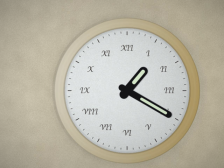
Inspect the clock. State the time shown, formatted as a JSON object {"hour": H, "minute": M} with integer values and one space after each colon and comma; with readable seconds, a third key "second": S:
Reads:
{"hour": 1, "minute": 20}
